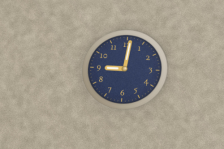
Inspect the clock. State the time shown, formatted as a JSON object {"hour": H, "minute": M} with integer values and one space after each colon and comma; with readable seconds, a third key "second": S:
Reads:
{"hour": 9, "minute": 1}
